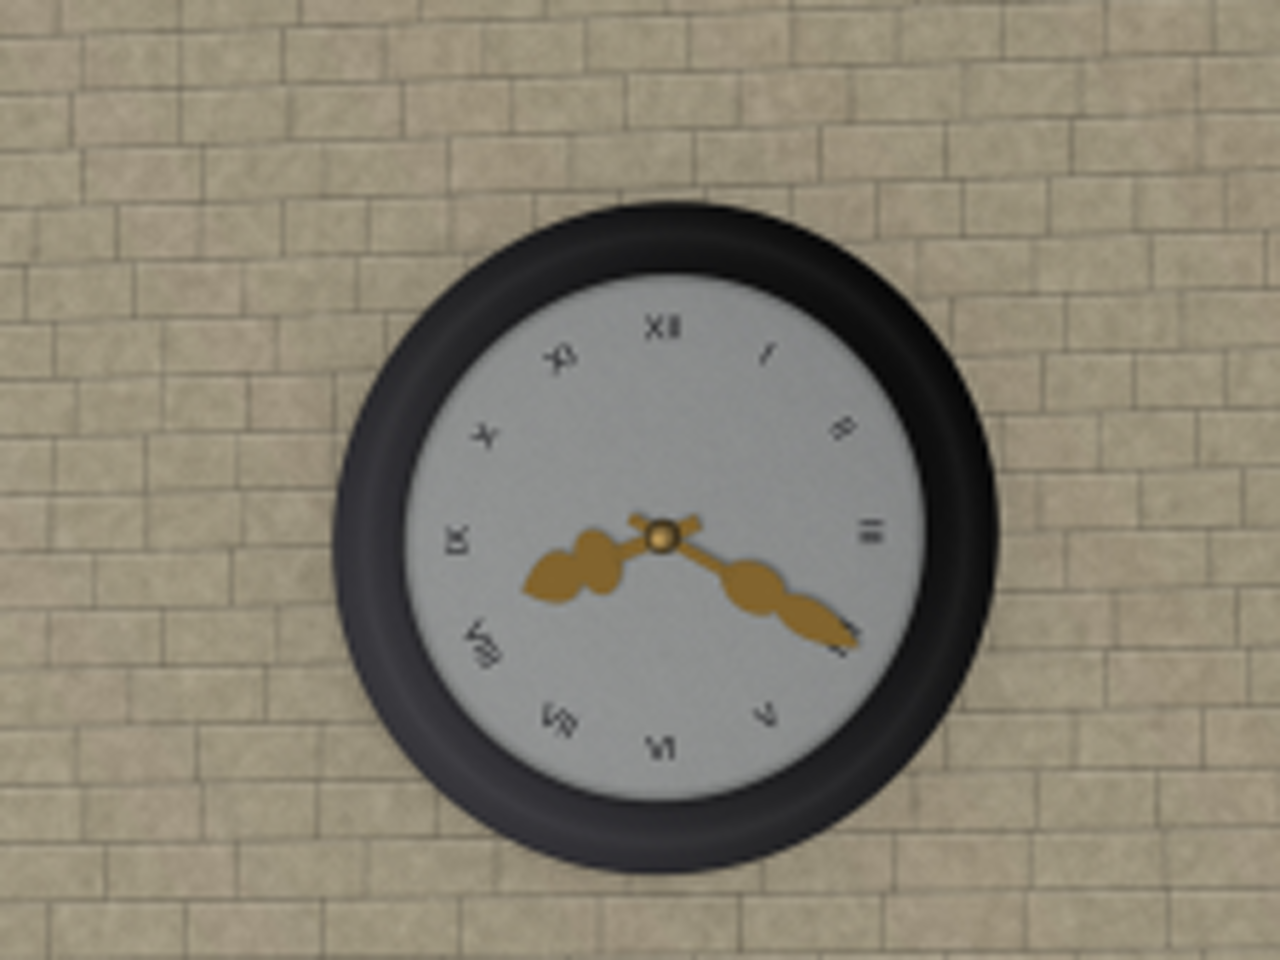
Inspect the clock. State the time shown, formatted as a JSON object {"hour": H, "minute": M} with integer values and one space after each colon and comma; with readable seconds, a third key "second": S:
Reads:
{"hour": 8, "minute": 20}
